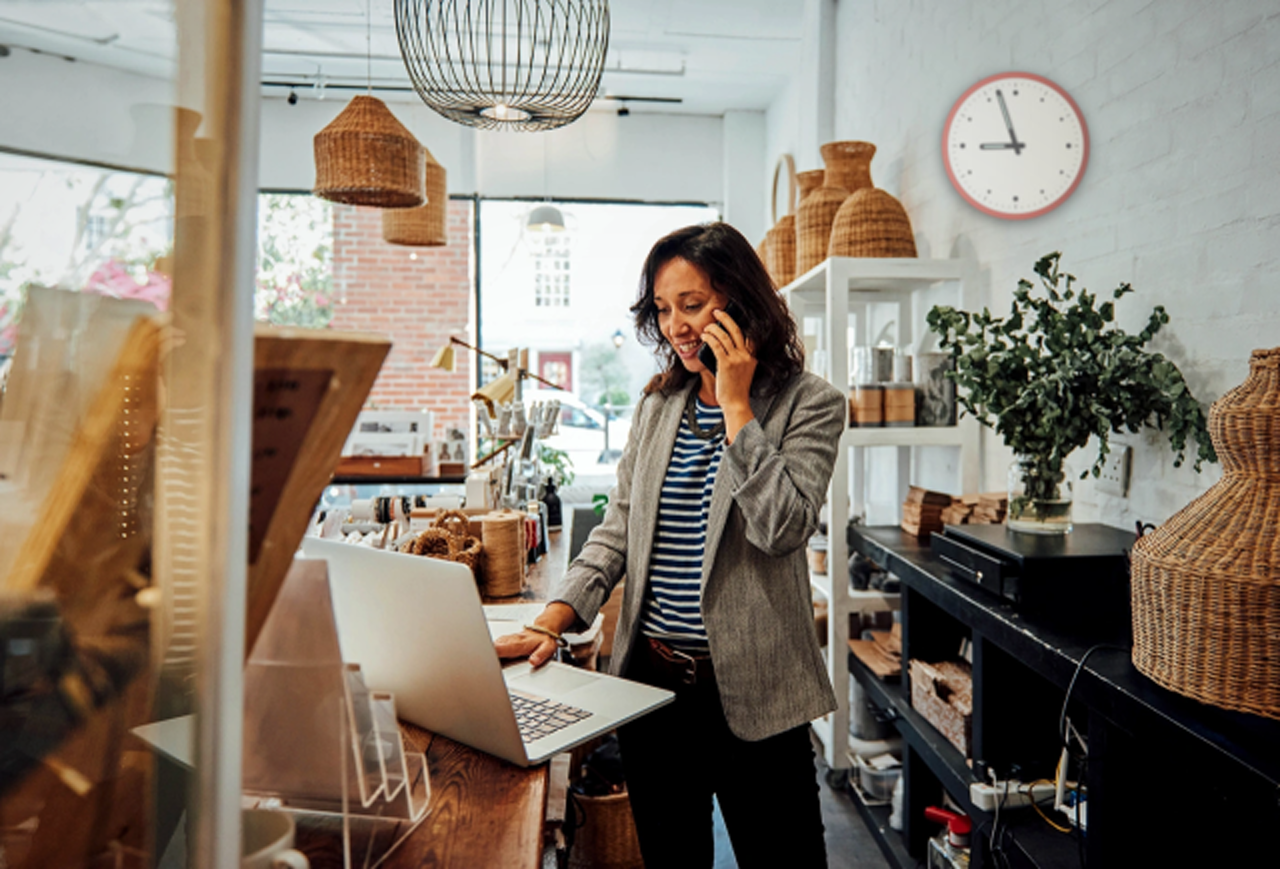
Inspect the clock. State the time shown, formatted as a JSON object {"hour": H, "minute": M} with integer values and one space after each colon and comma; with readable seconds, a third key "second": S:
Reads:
{"hour": 8, "minute": 57}
